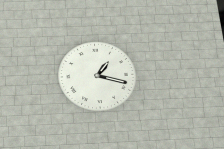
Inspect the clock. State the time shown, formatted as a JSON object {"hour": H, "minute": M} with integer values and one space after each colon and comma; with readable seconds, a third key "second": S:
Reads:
{"hour": 1, "minute": 18}
